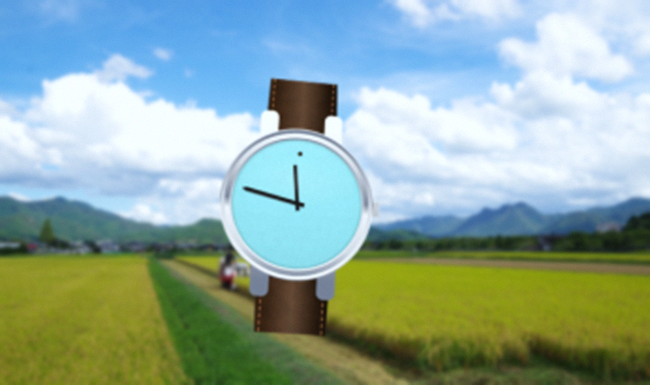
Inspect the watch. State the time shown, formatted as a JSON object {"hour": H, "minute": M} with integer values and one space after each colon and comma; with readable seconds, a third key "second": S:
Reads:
{"hour": 11, "minute": 47}
